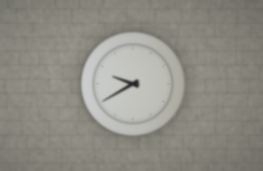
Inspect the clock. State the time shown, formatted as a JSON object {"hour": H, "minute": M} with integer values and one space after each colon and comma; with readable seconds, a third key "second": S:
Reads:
{"hour": 9, "minute": 40}
